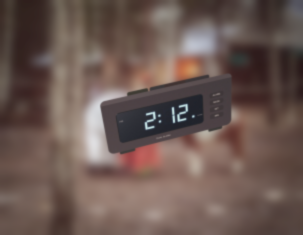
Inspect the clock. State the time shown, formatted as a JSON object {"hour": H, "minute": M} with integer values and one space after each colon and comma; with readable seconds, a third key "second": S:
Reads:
{"hour": 2, "minute": 12}
